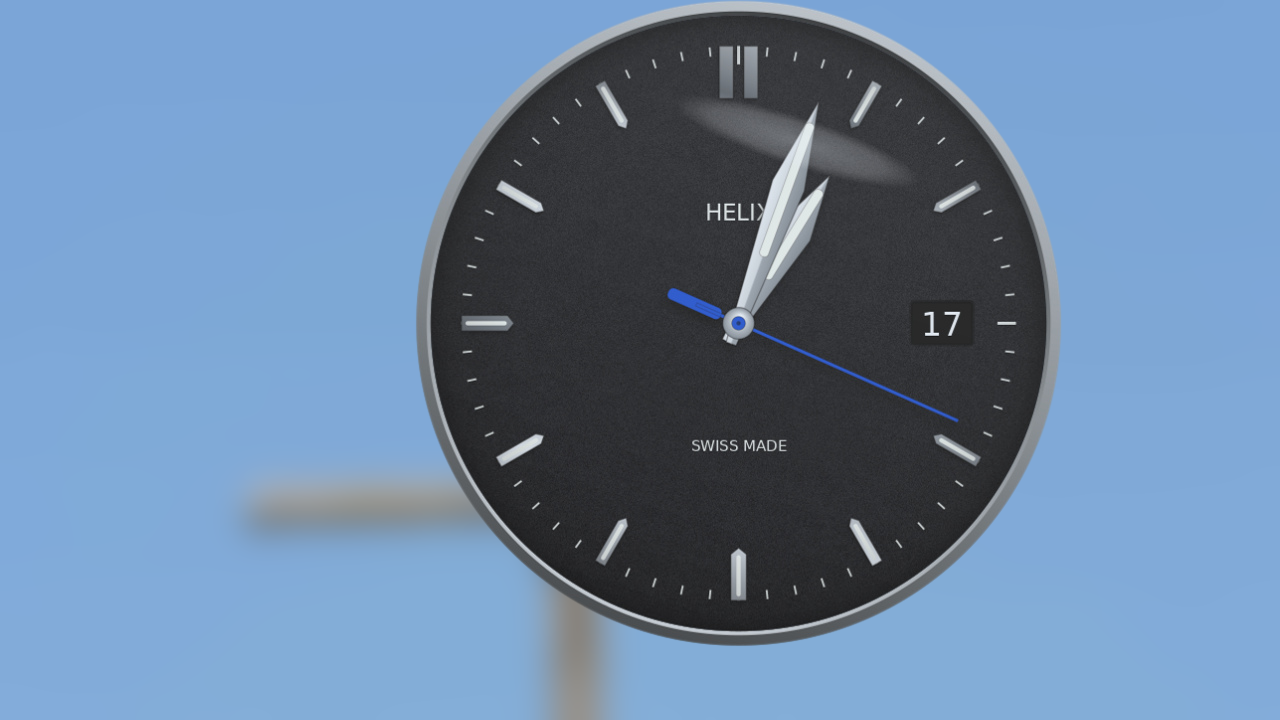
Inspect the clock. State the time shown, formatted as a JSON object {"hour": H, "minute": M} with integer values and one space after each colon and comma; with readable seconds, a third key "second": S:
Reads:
{"hour": 1, "minute": 3, "second": 19}
